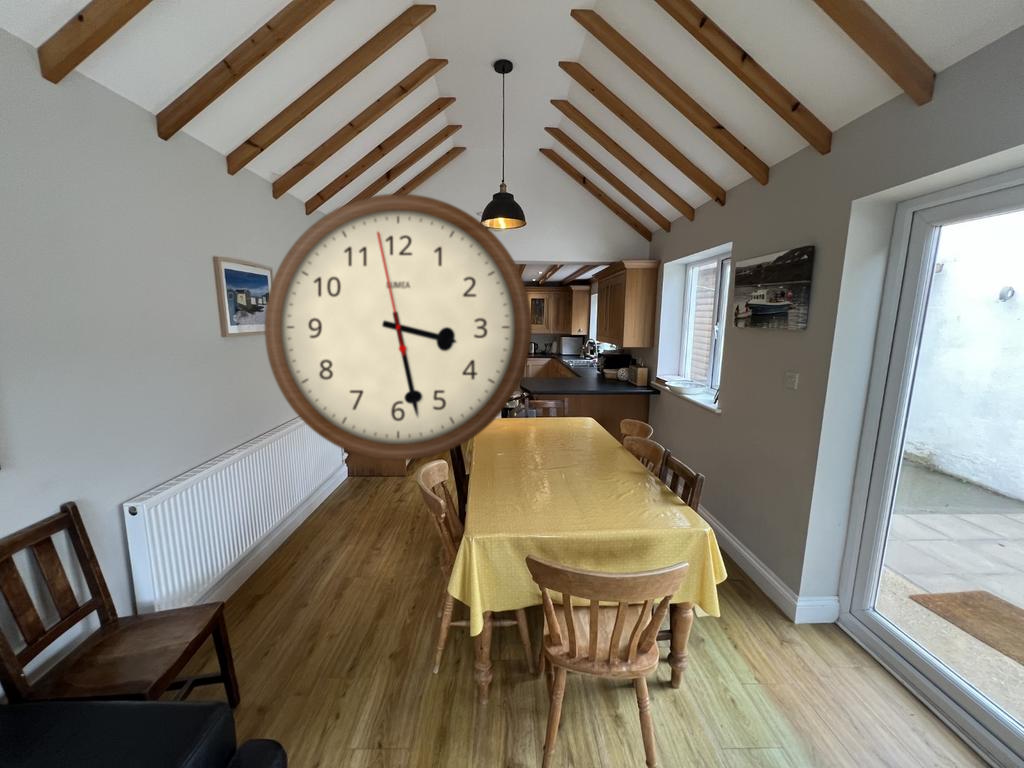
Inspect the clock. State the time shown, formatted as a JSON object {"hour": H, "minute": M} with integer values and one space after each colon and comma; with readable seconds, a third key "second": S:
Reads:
{"hour": 3, "minute": 27, "second": 58}
